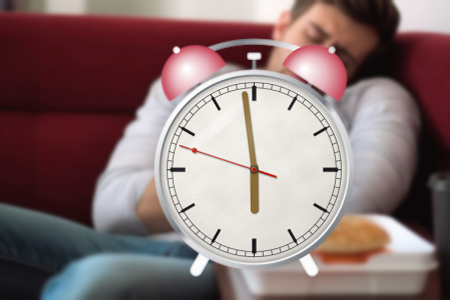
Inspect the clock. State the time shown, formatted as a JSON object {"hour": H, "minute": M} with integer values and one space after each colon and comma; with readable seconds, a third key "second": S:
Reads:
{"hour": 5, "minute": 58, "second": 48}
